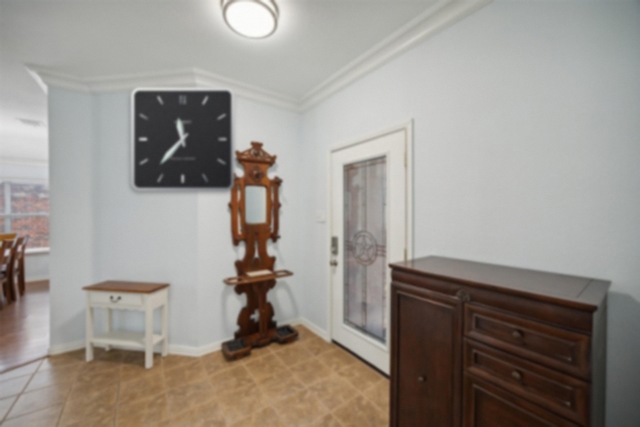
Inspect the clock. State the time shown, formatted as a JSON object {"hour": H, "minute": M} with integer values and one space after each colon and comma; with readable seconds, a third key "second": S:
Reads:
{"hour": 11, "minute": 37}
